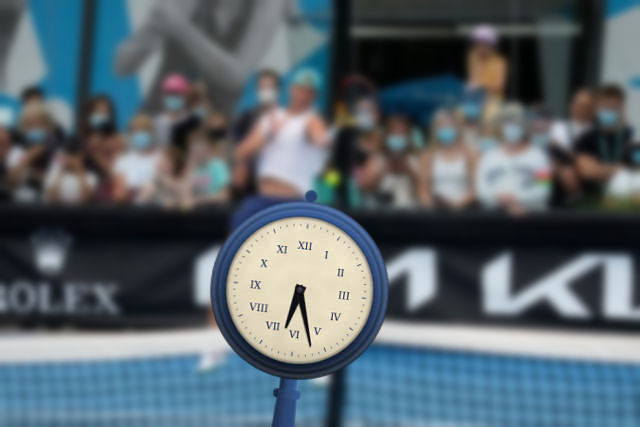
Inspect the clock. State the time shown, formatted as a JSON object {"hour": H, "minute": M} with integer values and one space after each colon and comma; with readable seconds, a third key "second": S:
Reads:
{"hour": 6, "minute": 27}
